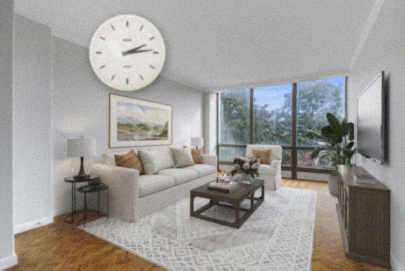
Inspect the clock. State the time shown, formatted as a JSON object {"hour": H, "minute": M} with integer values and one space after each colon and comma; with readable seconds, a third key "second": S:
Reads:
{"hour": 2, "minute": 14}
